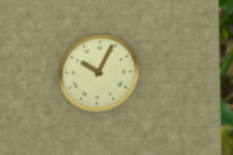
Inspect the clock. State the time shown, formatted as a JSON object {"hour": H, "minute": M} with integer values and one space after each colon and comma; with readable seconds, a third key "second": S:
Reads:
{"hour": 10, "minute": 4}
